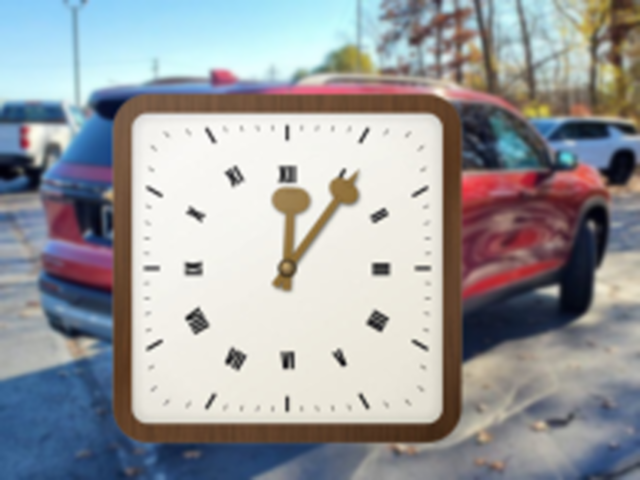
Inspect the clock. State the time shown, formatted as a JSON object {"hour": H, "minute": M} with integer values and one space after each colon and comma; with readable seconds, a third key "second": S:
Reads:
{"hour": 12, "minute": 6}
